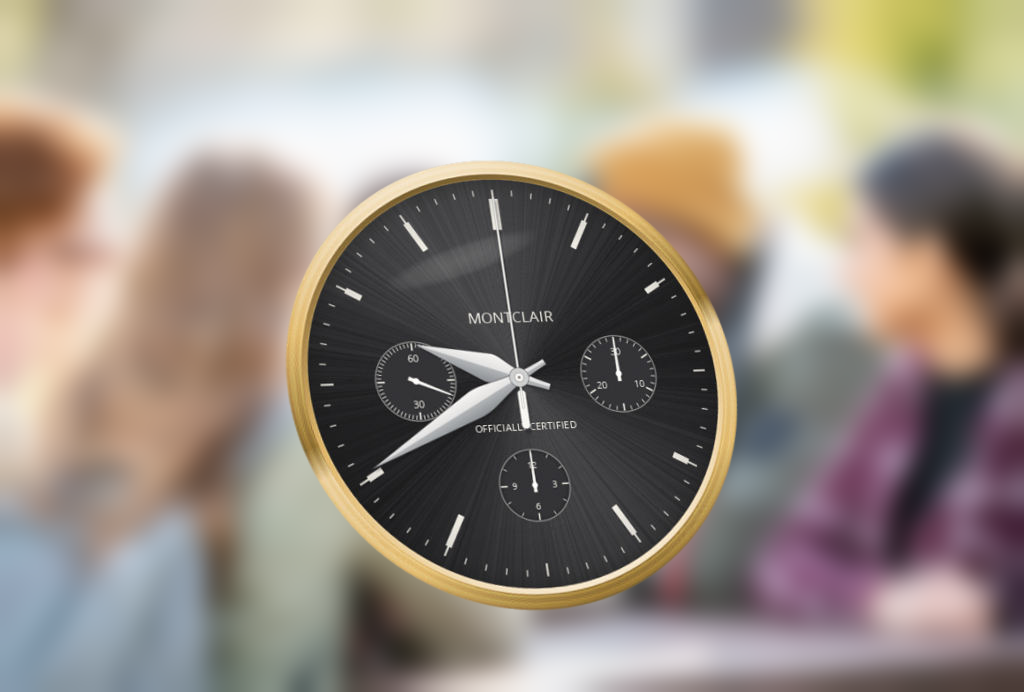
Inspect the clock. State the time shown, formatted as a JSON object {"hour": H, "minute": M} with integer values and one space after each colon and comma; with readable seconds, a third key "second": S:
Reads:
{"hour": 9, "minute": 40, "second": 19}
